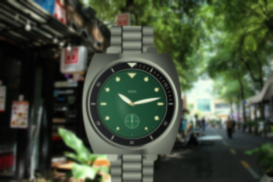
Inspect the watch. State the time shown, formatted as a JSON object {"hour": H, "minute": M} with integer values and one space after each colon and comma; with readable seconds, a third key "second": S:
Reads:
{"hour": 10, "minute": 13}
